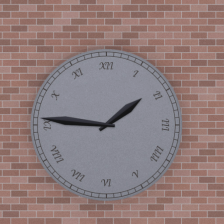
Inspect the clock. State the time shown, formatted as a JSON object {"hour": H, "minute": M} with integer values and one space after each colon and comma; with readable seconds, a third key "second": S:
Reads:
{"hour": 1, "minute": 46}
